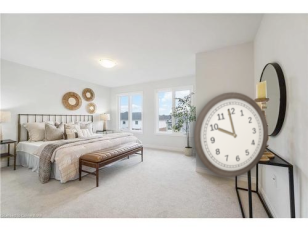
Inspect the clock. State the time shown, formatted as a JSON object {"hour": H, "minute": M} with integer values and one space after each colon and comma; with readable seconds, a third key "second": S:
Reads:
{"hour": 9, "minute": 59}
